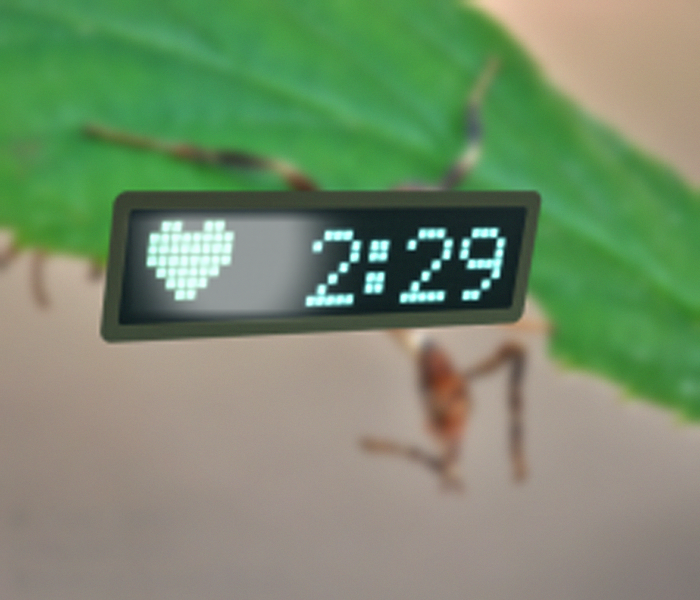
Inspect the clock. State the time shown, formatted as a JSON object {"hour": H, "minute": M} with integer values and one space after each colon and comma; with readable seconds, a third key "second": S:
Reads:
{"hour": 2, "minute": 29}
